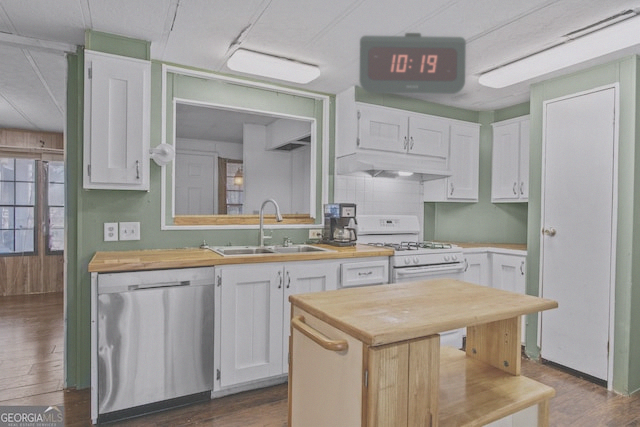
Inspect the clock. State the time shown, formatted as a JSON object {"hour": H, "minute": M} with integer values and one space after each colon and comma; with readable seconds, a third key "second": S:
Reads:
{"hour": 10, "minute": 19}
